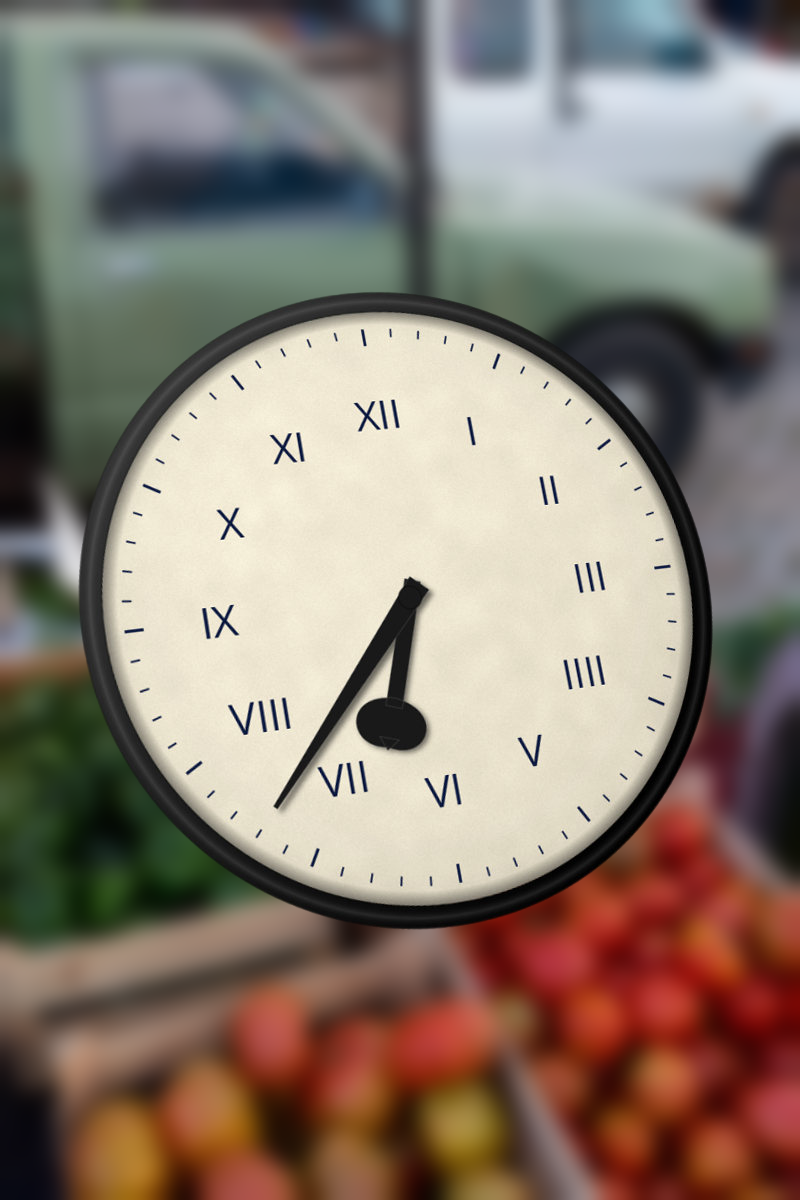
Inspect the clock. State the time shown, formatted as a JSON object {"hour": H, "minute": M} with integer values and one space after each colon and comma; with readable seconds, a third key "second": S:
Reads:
{"hour": 6, "minute": 37}
